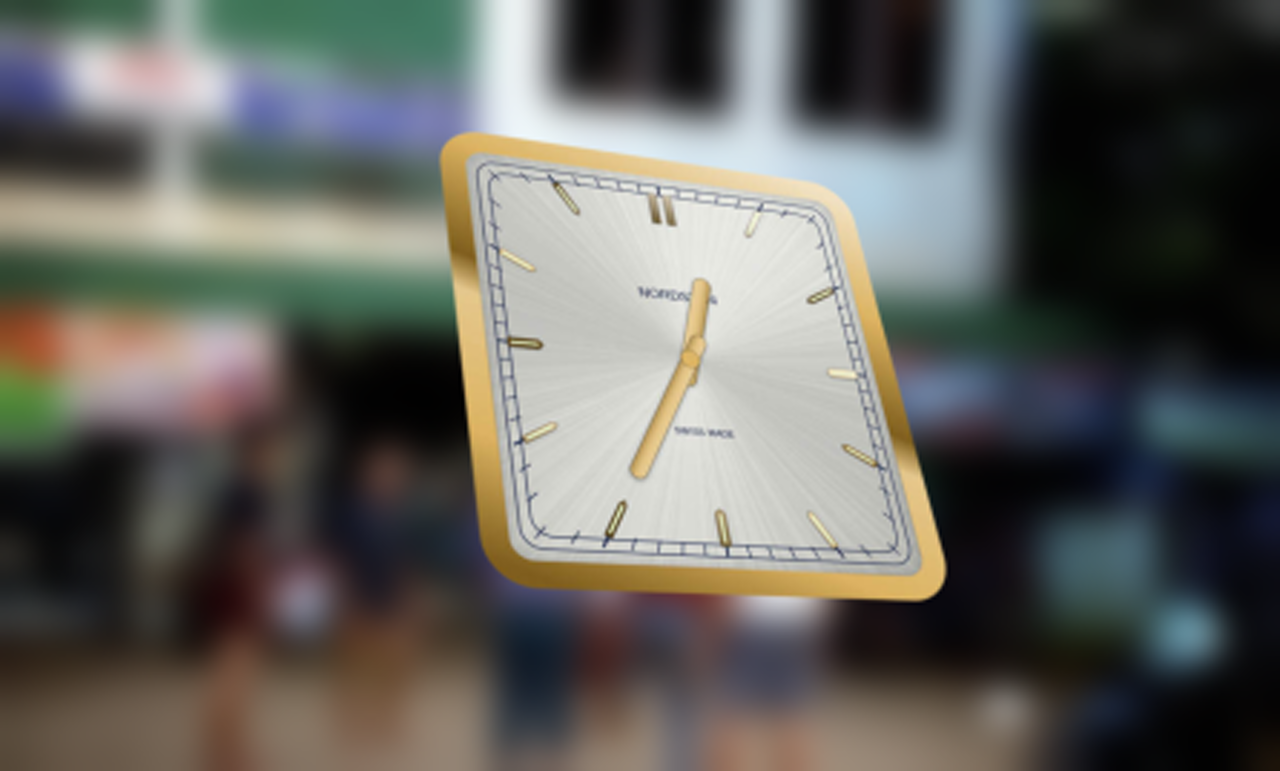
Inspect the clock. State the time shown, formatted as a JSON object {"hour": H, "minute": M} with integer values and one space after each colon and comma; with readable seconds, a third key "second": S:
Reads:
{"hour": 12, "minute": 35}
